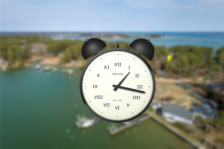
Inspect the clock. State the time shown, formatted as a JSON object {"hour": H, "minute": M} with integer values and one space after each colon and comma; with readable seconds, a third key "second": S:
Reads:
{"hour": 1, "minute": 17}
